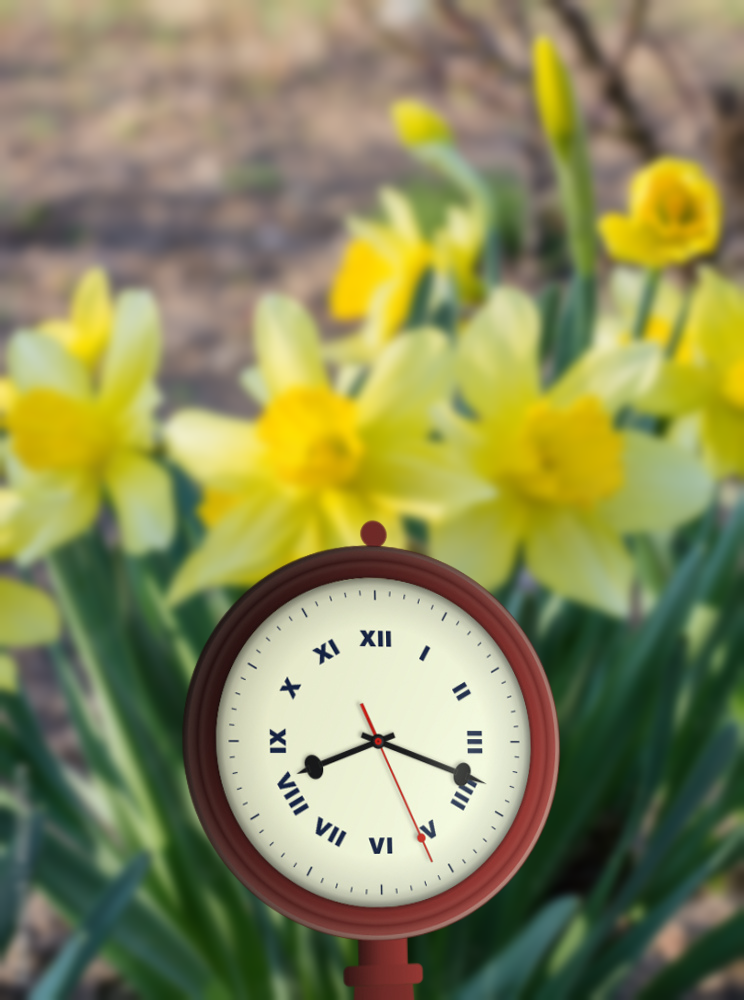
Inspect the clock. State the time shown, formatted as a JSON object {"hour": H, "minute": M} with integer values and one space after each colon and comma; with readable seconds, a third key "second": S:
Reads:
{"hour": 8, "minute": 18, "second": 26}
